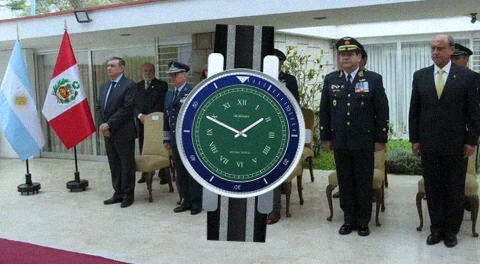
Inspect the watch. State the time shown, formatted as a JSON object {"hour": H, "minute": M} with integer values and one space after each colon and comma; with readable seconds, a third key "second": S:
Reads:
{"hour": 1, "minute": 49}
